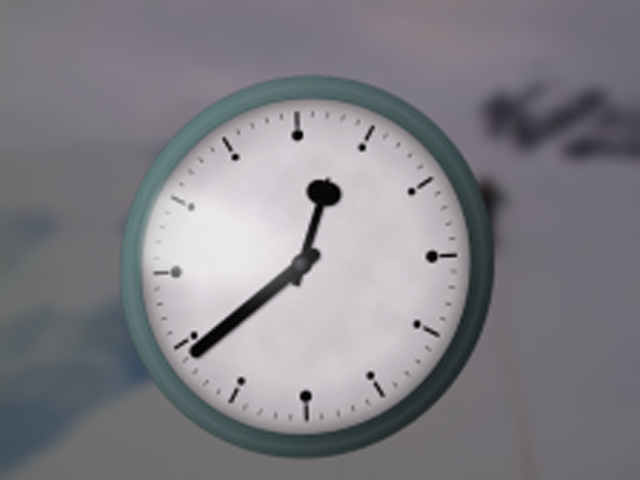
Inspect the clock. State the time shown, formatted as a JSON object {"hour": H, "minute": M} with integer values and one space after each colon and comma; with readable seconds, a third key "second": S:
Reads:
{"hour": 12, "minute": 39}
